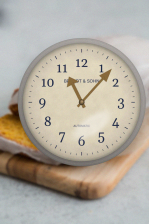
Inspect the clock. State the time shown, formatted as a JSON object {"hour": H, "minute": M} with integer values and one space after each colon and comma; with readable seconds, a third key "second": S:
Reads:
{"hour": 11, "minute": 7}
